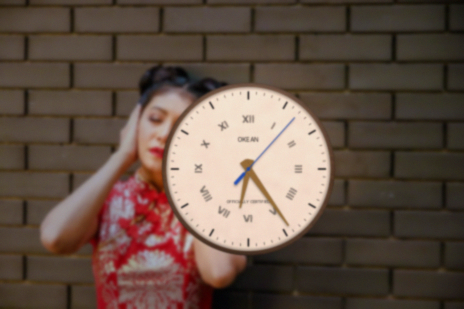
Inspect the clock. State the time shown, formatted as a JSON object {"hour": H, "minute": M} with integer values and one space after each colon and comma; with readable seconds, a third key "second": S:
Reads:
{"hour": 6, "minute": 24, "second": 7}
